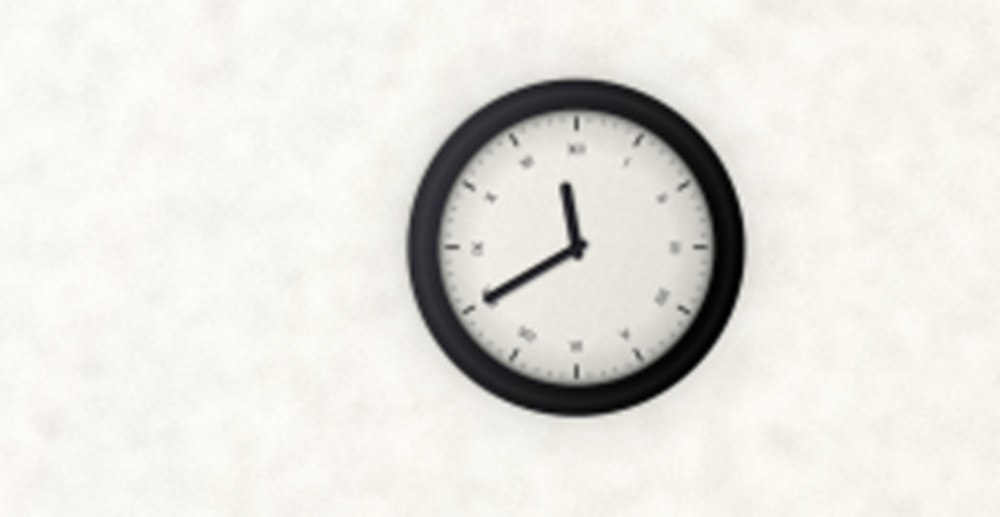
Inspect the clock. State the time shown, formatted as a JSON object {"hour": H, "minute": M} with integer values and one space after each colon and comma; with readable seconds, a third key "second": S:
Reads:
{"hour": 11, "minute": 40}
